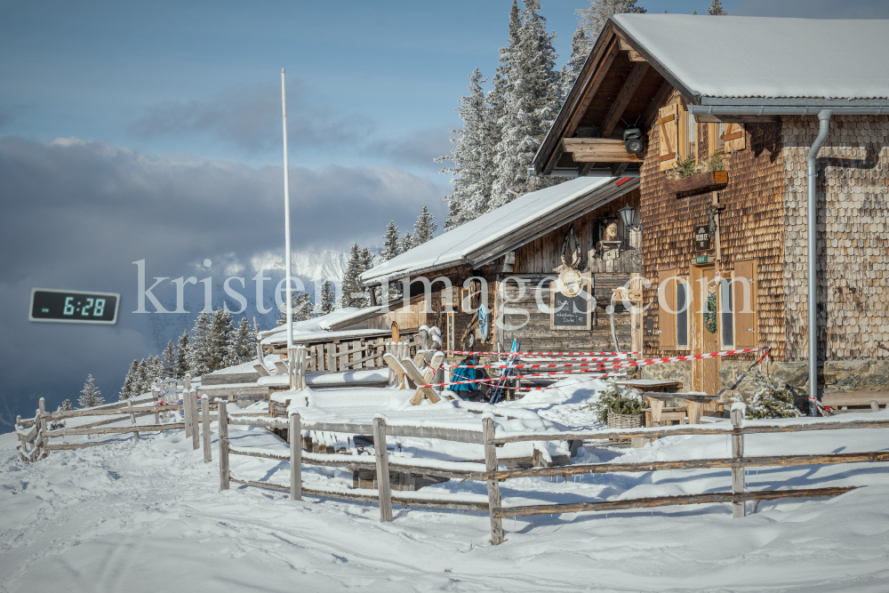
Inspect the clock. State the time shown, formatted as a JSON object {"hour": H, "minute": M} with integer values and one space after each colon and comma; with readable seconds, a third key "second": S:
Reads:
{"hour": 6, "minute": 28}
